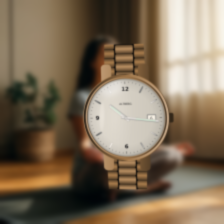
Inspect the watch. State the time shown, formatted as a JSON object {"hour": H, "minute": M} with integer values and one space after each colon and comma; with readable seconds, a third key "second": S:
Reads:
{"hour": 10, "minute": 16}
